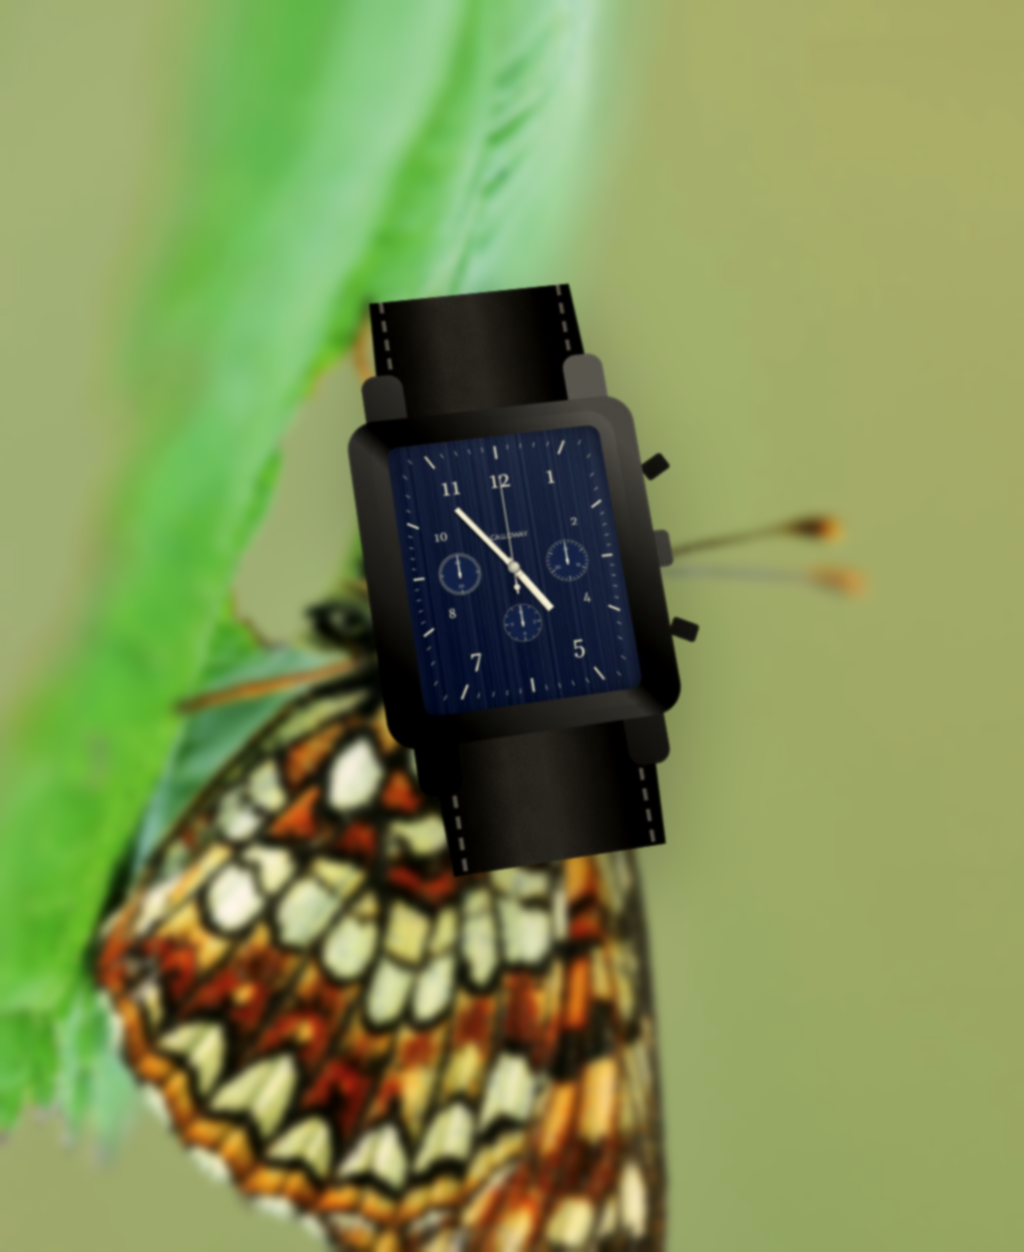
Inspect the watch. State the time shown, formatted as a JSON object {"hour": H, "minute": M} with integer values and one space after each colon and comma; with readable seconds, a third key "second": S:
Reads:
{"hour": 4, "minute": 54}
